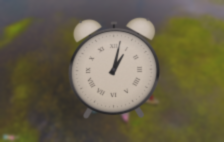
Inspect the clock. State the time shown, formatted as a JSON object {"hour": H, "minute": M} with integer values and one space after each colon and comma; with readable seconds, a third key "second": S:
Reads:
{"hour": 1, "minute": 2}
